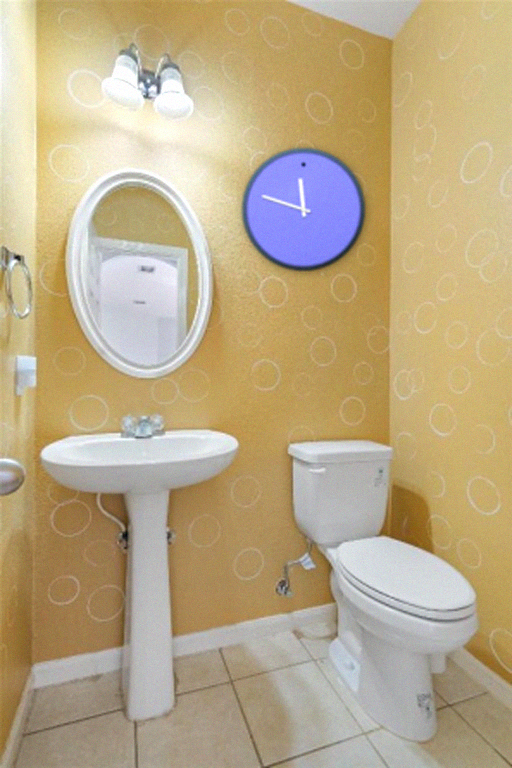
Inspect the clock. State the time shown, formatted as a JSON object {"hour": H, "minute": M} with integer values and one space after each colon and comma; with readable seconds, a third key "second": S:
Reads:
{"hour": 11, "minute": 48}
